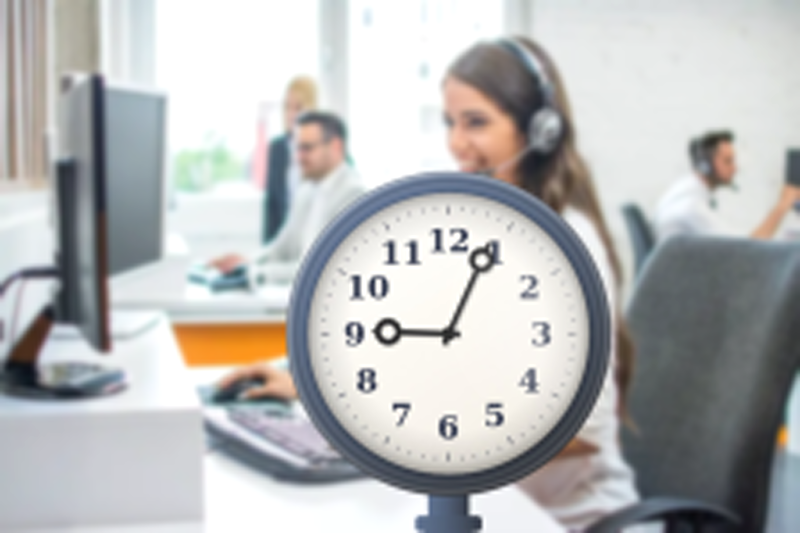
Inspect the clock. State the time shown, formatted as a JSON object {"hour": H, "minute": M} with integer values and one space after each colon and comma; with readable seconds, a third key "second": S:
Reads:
{"hour": 9, "minute": 4}
